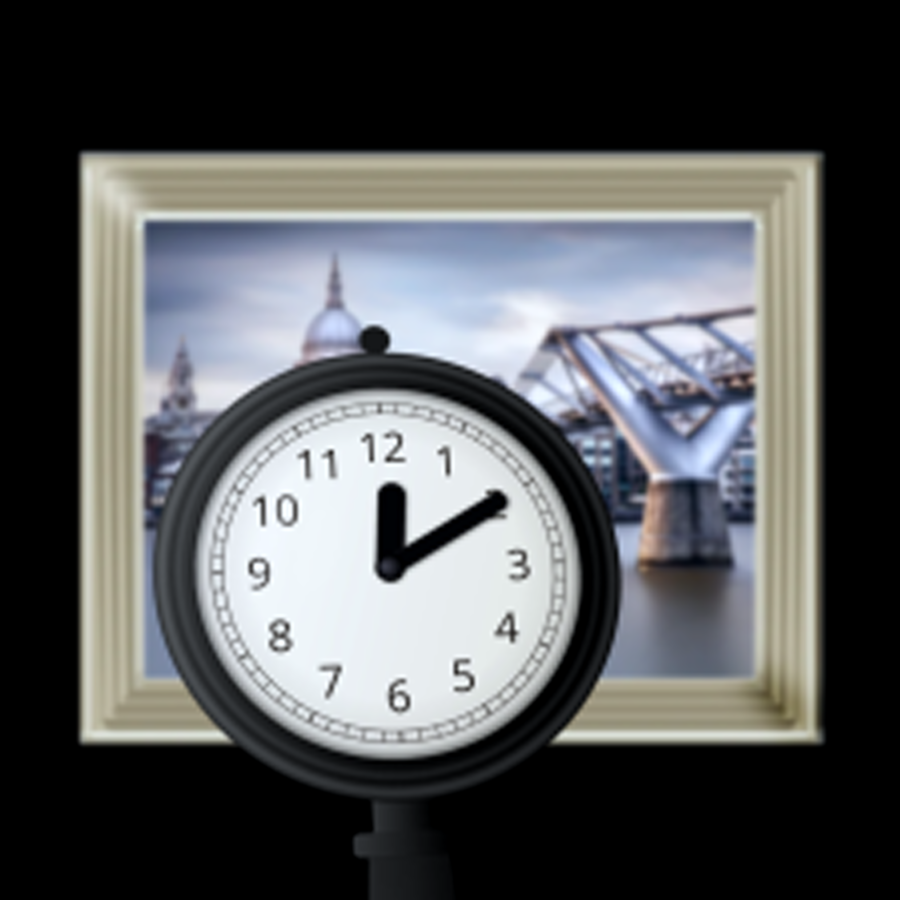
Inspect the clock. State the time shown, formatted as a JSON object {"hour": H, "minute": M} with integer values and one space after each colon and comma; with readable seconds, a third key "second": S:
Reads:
{"hour": 12, "minute": 10}
